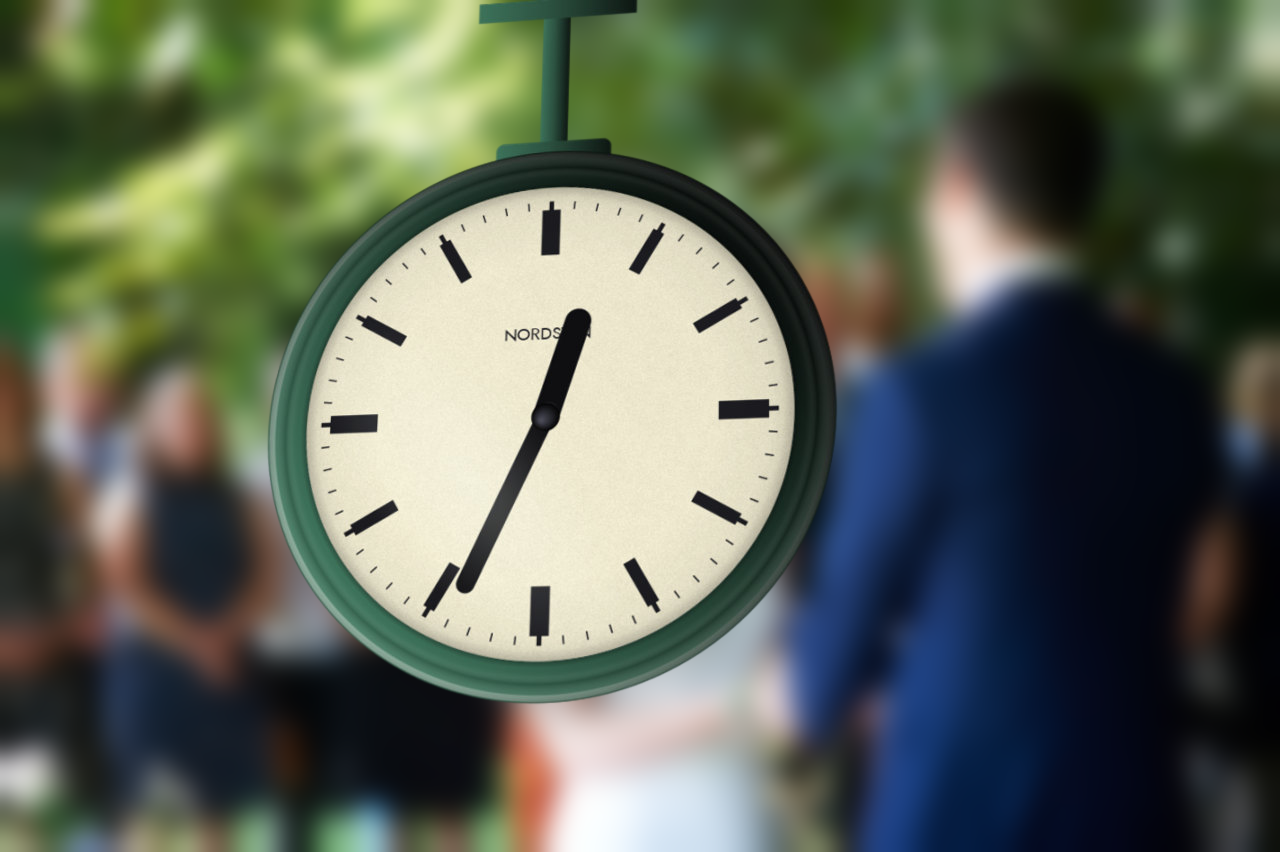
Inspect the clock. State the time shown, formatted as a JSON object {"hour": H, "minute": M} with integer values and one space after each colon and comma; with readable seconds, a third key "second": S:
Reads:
{"hour": 12, "minute": 34}
